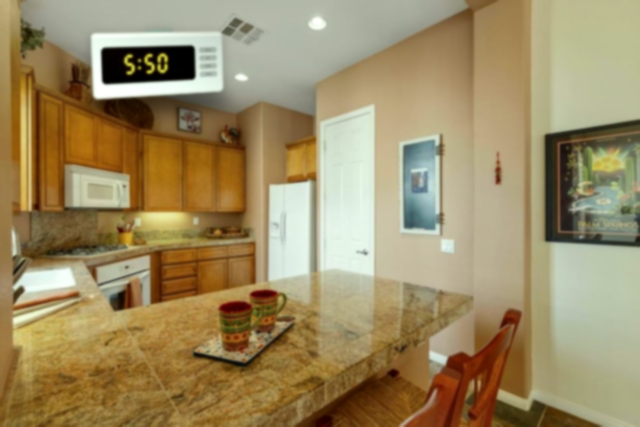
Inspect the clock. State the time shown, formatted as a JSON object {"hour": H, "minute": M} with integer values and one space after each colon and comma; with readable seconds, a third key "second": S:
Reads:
{"hour": 5, "minute": 50}
